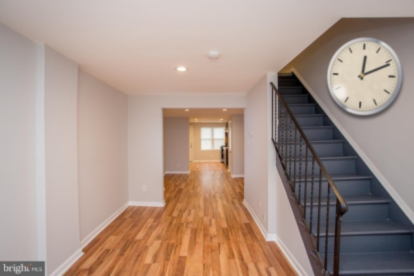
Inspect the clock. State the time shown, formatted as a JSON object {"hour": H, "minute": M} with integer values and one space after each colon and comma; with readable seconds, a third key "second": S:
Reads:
{"hour": 12, "minute": 11}
